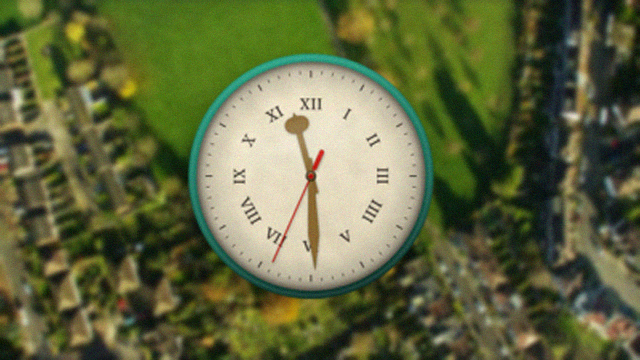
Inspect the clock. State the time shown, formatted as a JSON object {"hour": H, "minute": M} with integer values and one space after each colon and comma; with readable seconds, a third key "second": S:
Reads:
{"hour": 11, "minute": 29, "second": 34}
